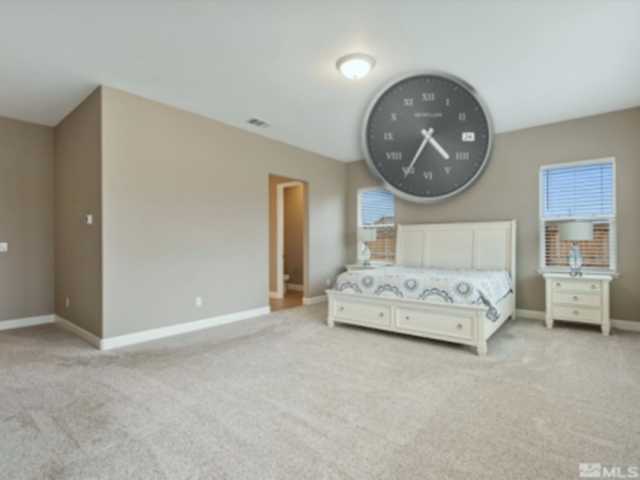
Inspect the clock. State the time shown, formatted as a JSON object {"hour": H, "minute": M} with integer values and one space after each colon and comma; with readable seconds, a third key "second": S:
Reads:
{"hour": 4, "minute": 35}
